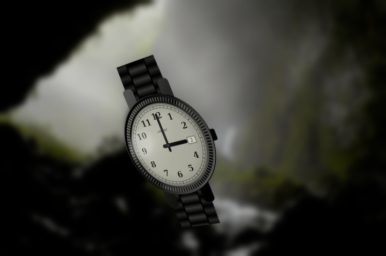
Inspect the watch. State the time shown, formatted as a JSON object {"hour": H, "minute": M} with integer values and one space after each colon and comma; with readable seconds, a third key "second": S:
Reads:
{"hour": 3, "minute": 0}
